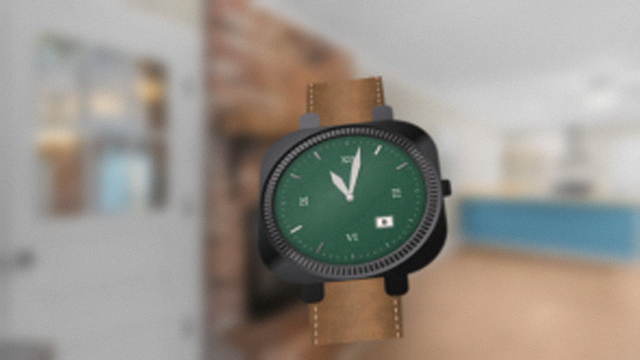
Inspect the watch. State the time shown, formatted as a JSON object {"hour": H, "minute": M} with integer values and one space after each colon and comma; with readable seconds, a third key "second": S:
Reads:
{"hour": 11, "minute": 2}
